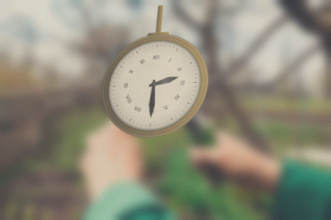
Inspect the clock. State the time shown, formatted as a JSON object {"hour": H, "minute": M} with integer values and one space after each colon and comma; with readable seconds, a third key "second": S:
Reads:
{"hour": 2, "minute": 30}
